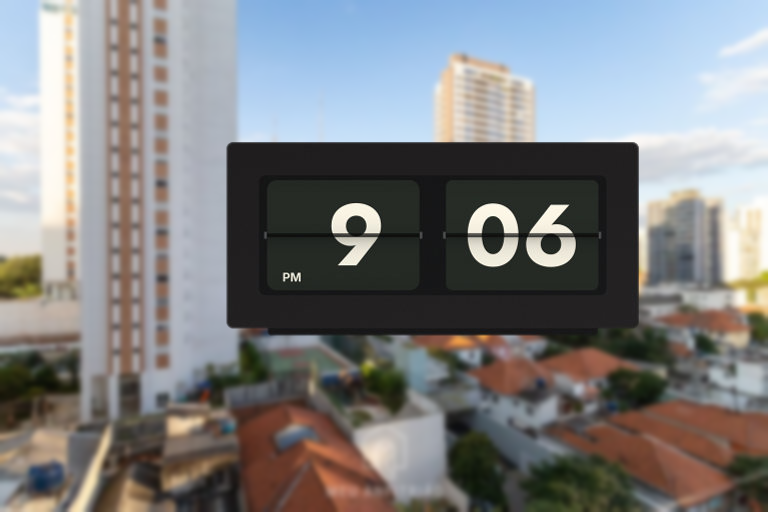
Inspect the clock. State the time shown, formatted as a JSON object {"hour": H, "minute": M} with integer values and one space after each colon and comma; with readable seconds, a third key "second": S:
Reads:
{"hour": 9, "minute": 6}
